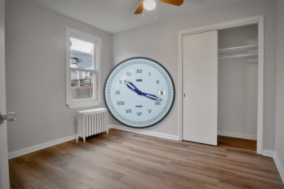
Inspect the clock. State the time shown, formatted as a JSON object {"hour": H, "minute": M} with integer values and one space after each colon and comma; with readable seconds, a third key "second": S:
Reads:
{"hour": 10, "minute": 18}
